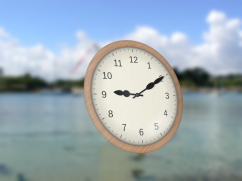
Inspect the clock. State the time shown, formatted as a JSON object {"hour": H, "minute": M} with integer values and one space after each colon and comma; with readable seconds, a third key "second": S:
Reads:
{"hour": 9, "minute": 10}
